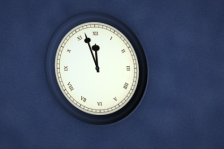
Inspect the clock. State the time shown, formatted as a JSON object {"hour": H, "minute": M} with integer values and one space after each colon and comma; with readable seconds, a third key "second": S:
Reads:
{"hour": 11, "minute": 57}
